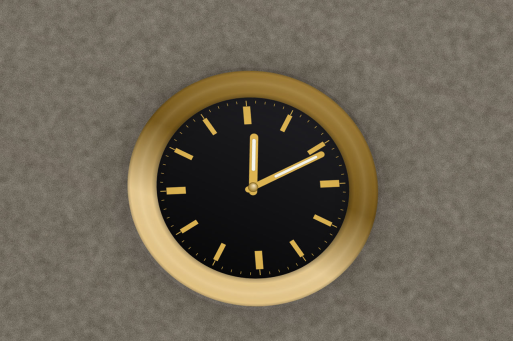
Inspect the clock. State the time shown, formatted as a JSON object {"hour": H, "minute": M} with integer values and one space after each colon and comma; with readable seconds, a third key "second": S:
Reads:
{"hour": 12, "minute": 11}
